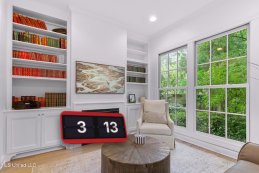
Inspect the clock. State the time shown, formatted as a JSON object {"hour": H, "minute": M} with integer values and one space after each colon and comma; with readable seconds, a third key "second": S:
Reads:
{"hour": 3, "minute": 13}
